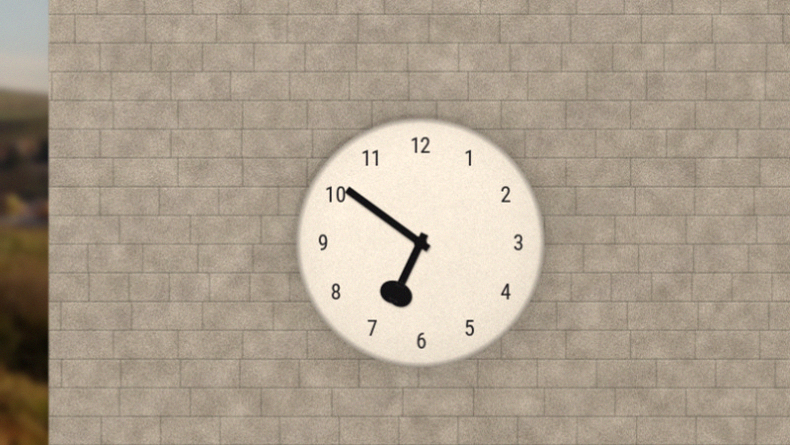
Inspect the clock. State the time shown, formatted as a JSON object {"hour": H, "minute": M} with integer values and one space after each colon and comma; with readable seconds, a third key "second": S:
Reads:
{"hour": 6, "minute": 51}
